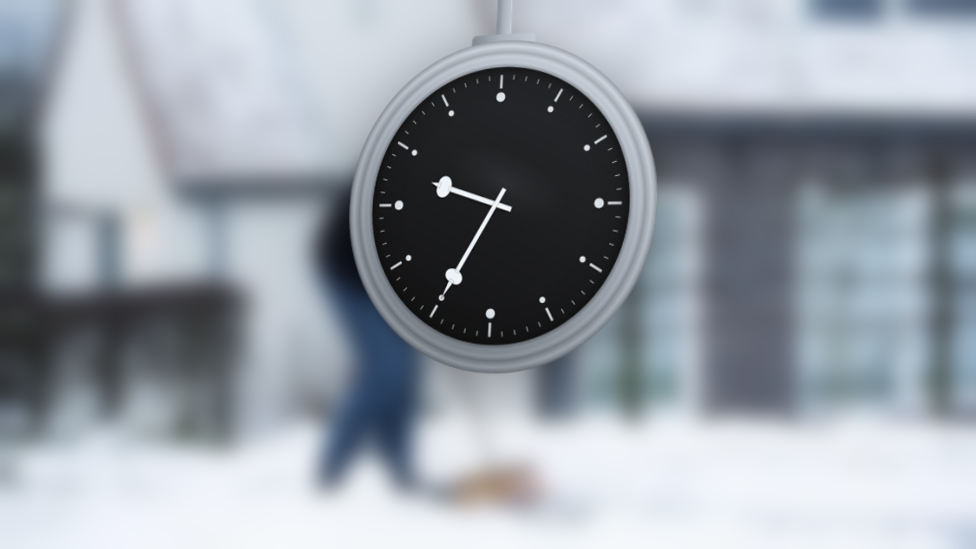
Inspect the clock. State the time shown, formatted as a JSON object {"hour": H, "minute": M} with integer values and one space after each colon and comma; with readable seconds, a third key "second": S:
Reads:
{"hour": 9, "minute": 35}
